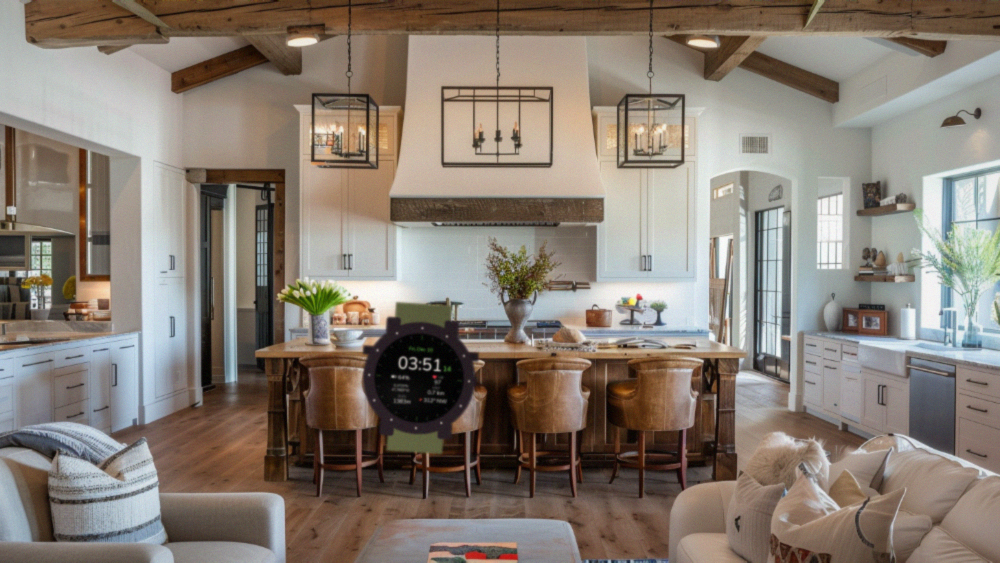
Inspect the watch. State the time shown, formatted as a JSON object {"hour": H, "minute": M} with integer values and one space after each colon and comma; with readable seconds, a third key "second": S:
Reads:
{"hour": 3, "minute": 51}
